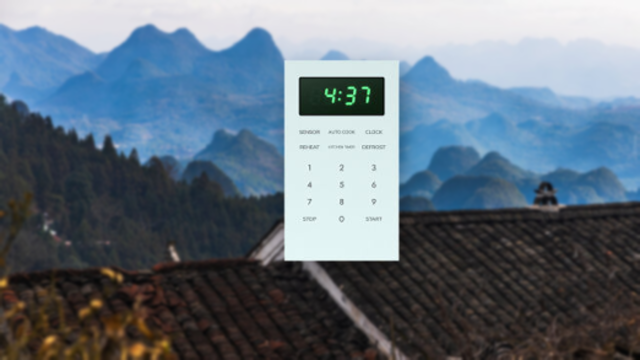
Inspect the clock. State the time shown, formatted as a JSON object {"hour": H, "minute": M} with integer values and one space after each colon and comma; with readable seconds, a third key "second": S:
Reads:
{"hour": 4, "minute": 37}
